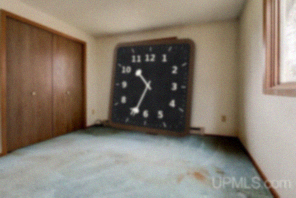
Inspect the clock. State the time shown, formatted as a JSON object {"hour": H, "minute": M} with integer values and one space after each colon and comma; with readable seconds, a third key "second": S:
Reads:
{"hour": 10, "minute": 34}
